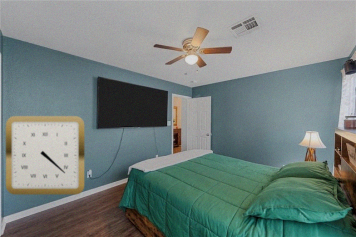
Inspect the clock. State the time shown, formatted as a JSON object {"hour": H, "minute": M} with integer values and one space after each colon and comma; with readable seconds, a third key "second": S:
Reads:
{"hour": 4, "minute": 22}
